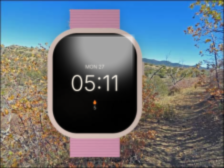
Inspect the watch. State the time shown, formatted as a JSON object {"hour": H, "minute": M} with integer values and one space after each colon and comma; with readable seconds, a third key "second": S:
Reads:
{"hour": 5, "minute": 11}
